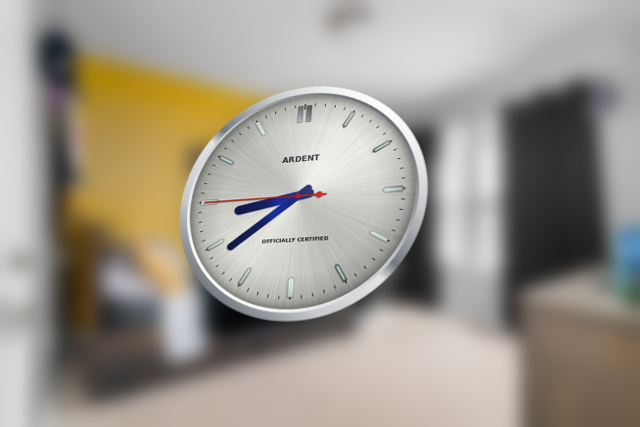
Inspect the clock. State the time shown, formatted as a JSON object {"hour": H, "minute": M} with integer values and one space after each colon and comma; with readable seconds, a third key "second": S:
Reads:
{"hour": 8, "minute": 38, "second": 45}
